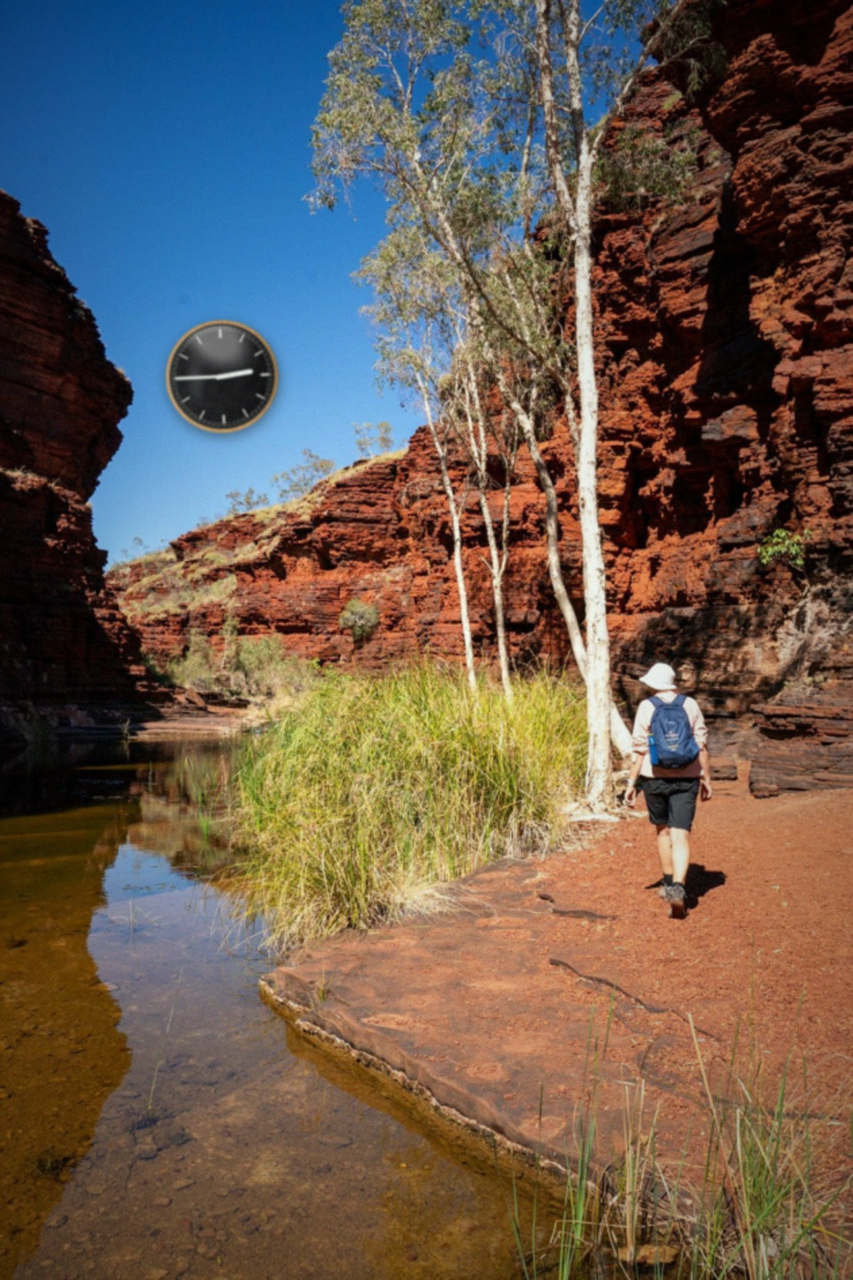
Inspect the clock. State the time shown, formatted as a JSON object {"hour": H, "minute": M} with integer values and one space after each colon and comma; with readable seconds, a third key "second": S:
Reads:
{"hour": 2, "minute": 45}
